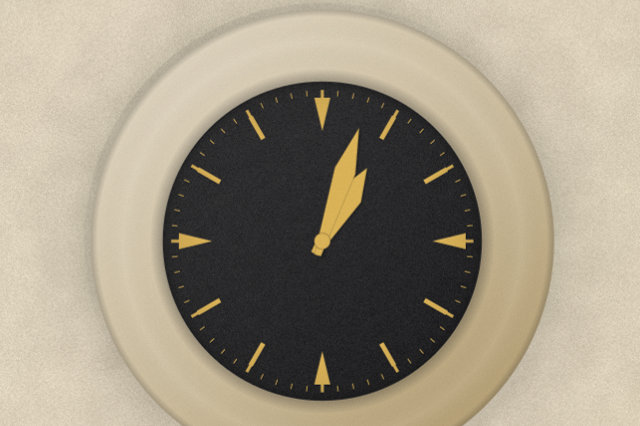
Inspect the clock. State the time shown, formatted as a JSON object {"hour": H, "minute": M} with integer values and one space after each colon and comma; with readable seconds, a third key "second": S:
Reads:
{"hour": 1, "minute": 3}
